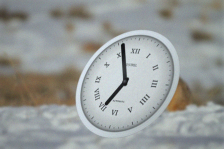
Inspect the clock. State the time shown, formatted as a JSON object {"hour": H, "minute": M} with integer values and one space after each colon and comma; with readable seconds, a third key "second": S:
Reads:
{"hour": 6, "minute": 56}
